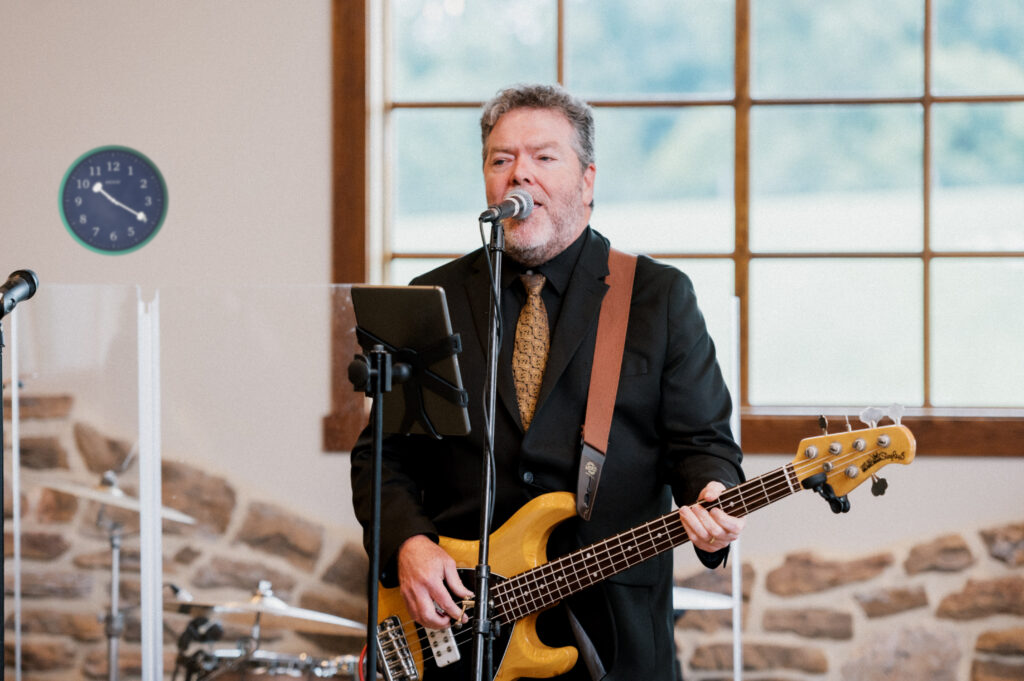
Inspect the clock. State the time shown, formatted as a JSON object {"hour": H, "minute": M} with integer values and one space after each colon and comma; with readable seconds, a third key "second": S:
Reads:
{"hour": 10, "minute": 20}
